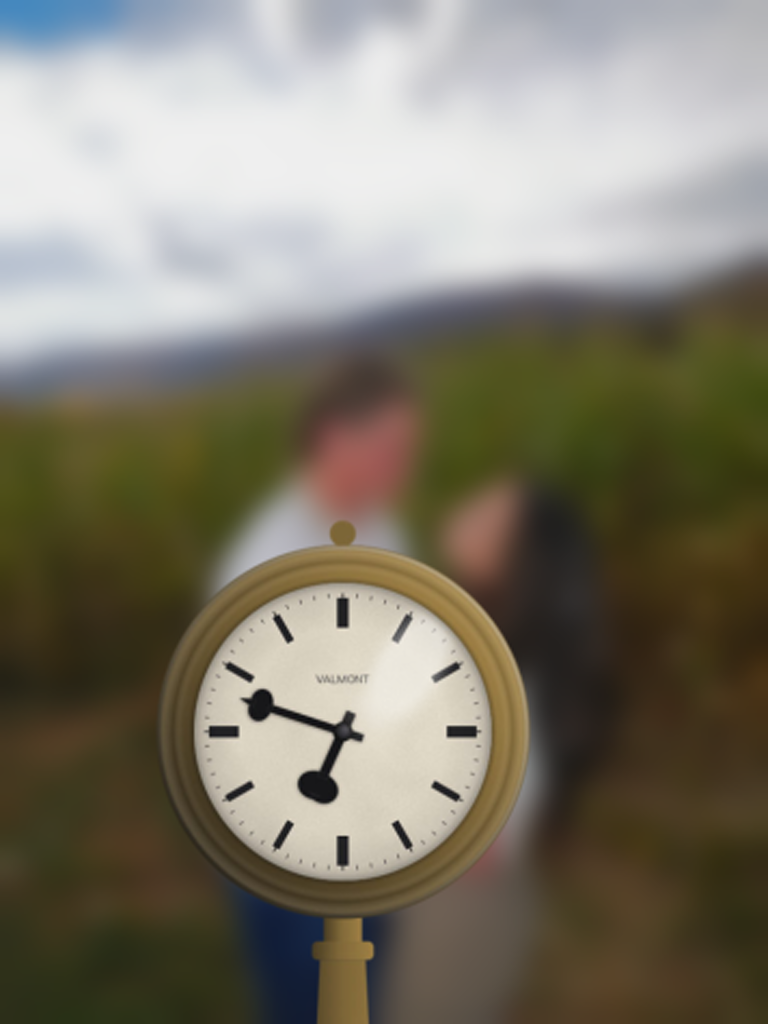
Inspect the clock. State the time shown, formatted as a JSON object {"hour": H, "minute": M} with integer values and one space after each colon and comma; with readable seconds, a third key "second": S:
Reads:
{"hour": 6, "minute": 48}
